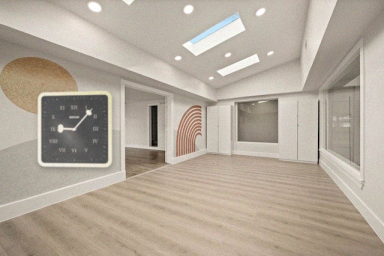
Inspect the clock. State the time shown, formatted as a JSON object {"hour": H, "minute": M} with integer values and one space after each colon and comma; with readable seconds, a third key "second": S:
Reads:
{"hour": 9, "minute": 7}
